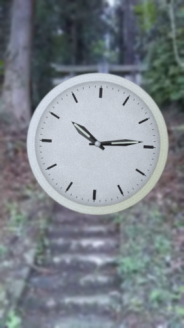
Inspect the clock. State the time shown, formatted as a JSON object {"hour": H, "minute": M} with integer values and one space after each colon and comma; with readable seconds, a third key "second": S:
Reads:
{"hour": 10, "minute": 14}
